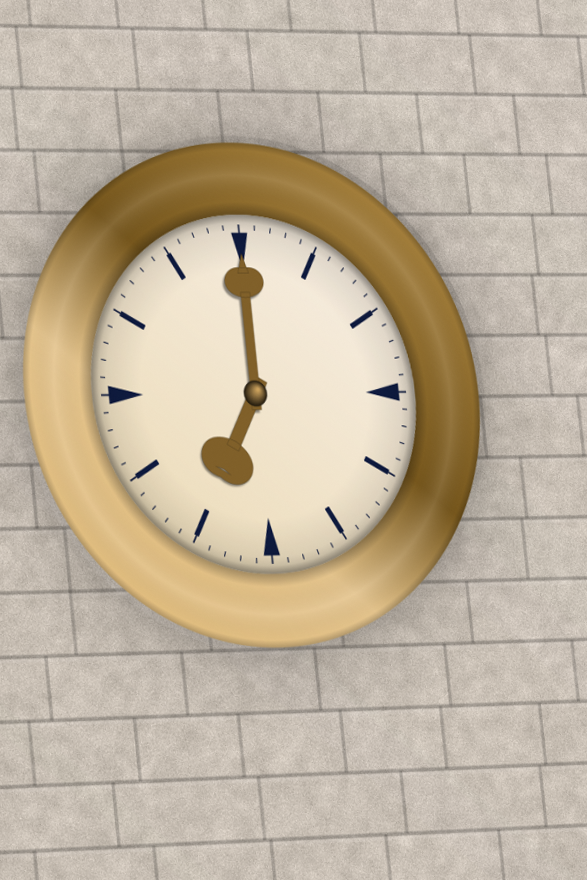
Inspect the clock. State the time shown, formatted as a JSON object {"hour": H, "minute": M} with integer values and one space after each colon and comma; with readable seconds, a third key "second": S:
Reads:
{"hour": 7, "minute": 0}
